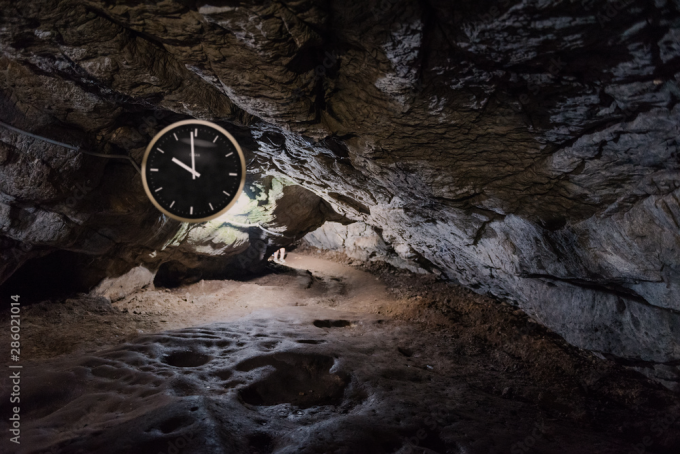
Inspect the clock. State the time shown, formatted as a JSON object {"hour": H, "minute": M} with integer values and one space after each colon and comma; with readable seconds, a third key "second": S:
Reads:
{"hour": 9, "minute": 59}
